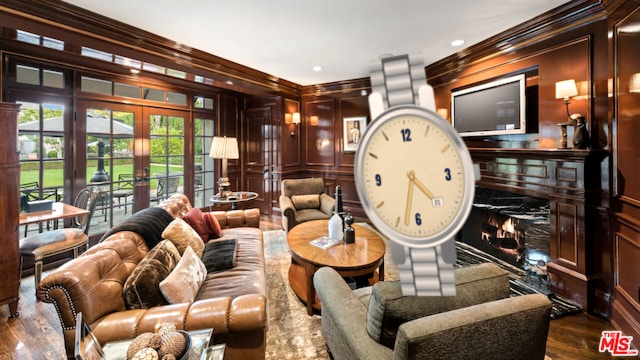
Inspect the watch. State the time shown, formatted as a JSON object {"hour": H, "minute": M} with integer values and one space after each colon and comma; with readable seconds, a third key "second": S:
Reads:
{"hour": 4, "minute": 33}
